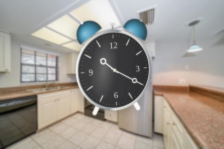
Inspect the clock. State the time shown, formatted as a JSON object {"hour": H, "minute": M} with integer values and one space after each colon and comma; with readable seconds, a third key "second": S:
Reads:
{"hour": 10, "minute": 20}
